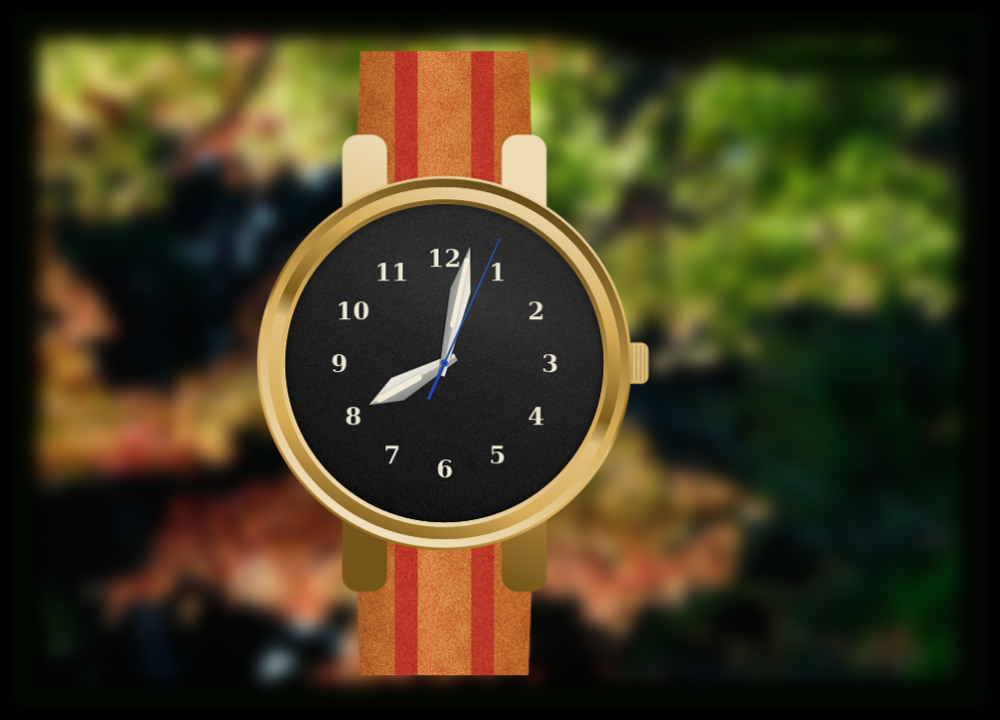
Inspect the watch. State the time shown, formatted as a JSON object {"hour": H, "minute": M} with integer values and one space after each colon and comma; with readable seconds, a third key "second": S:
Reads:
{"hour": 8, "minute": 2, "second": 4}
